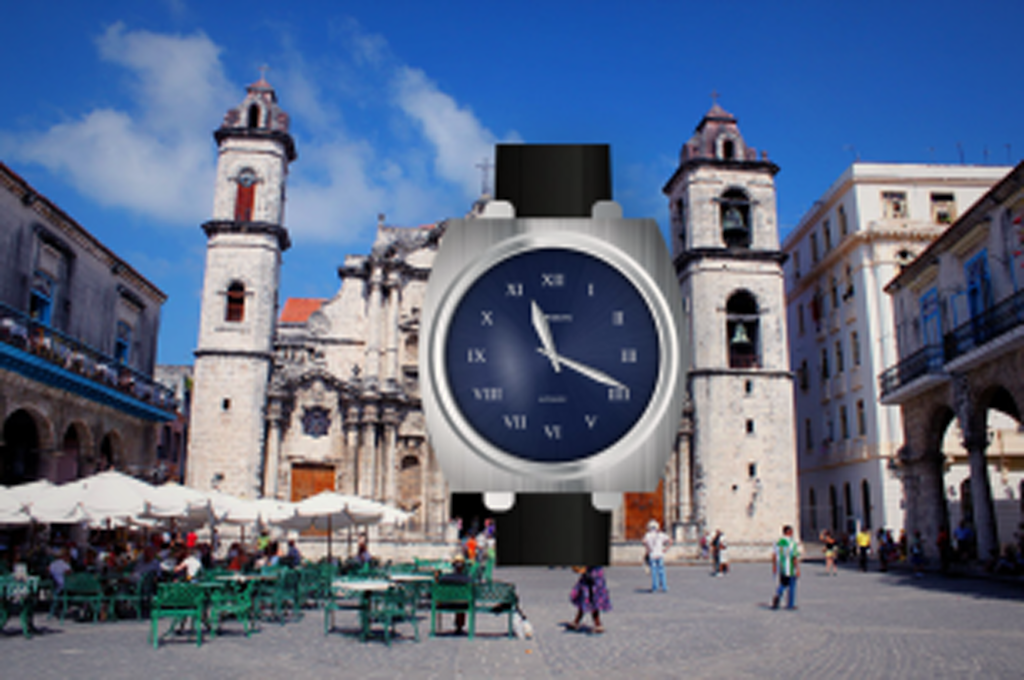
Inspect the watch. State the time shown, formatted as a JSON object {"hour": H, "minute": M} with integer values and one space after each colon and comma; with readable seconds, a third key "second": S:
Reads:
{"hour": 11, "minute": 19}
